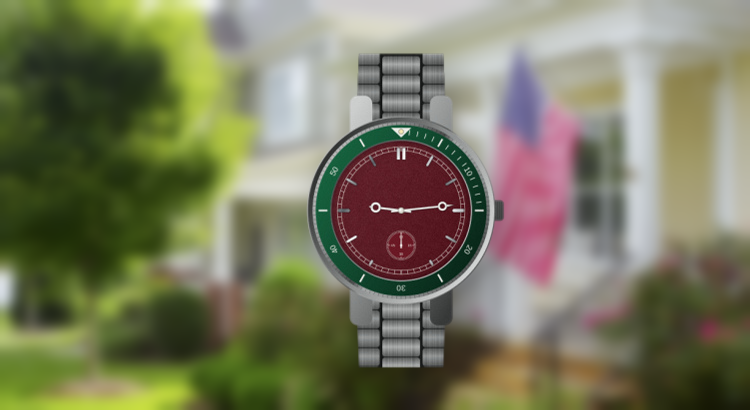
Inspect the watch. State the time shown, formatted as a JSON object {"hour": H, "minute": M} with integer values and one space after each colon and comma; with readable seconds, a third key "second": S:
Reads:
{"hour": 9, "minute": 14}
